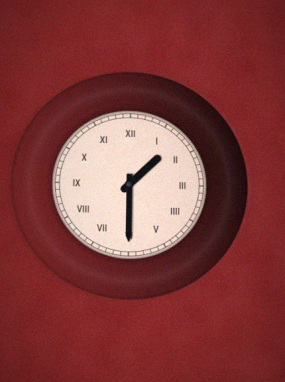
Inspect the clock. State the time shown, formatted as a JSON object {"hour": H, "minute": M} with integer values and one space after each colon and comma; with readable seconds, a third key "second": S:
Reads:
{"hour": 1, "minute": 30}
